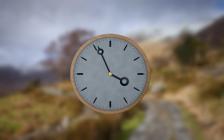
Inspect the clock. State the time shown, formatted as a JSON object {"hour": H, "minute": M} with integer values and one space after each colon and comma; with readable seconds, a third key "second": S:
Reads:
{"hour": 3, "minute": 56}
